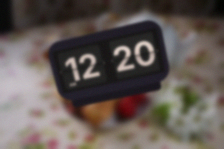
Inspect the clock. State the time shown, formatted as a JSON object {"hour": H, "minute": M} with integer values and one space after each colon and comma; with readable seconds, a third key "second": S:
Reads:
{"hour": 12, "minute": 20}
